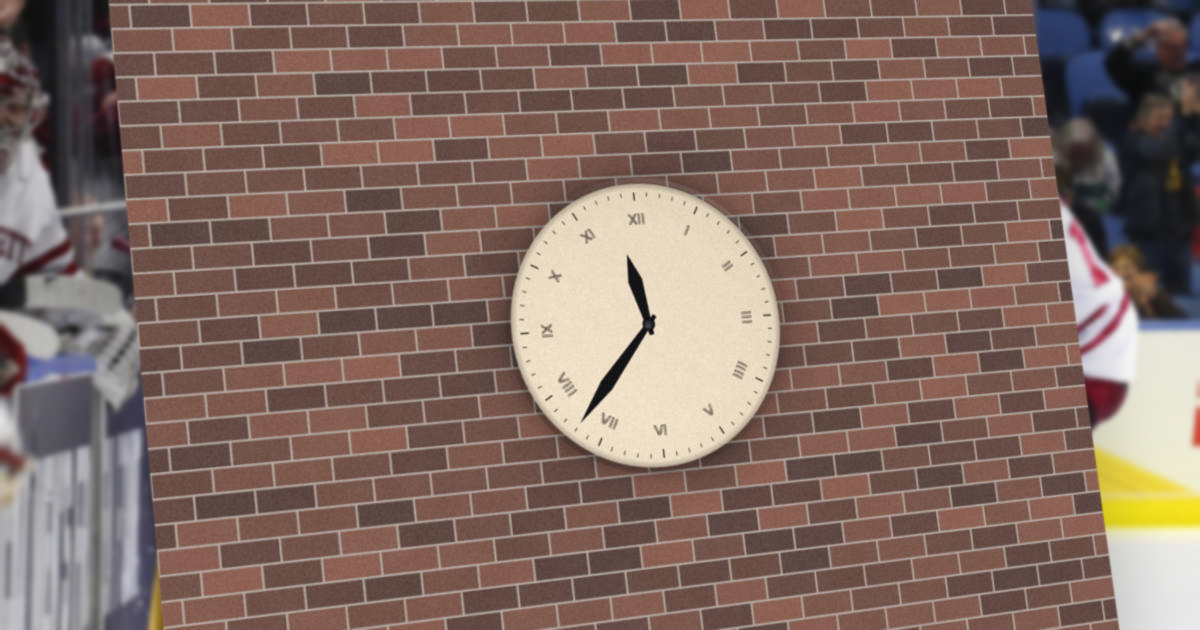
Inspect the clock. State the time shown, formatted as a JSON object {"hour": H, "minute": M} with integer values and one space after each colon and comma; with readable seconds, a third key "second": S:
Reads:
{"hour": 11, "minute": 37}
